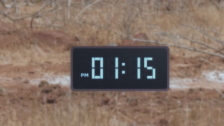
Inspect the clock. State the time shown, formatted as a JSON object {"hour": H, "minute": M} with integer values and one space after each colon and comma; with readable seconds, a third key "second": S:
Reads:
{"hour": 1, "minute": 15}
